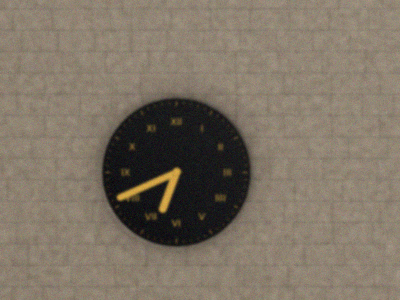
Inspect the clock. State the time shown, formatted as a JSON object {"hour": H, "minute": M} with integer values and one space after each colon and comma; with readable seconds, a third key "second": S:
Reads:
{"hour": 6, "minute": 41}
